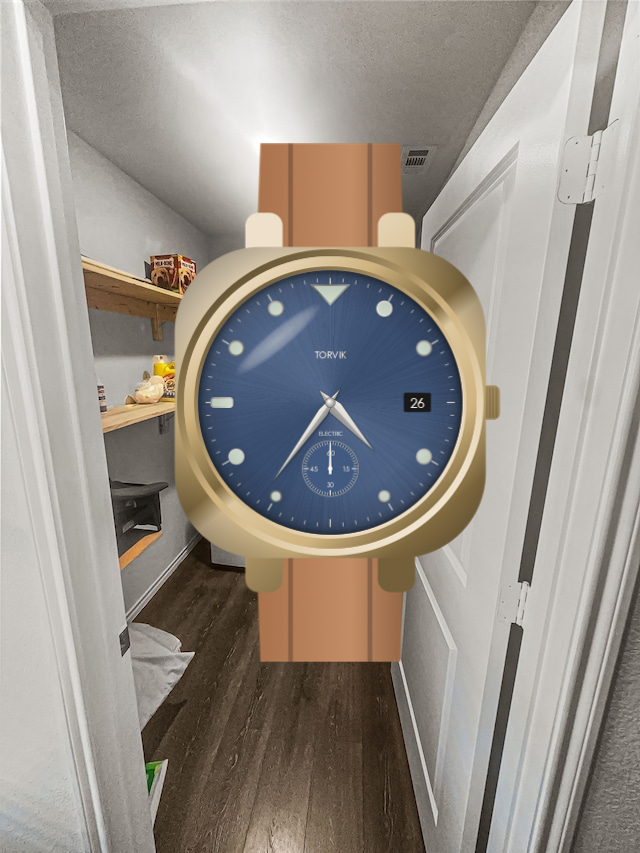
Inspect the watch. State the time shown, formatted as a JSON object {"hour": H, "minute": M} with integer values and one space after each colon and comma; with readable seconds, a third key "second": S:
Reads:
{"hour": 4, "minute": 36}
